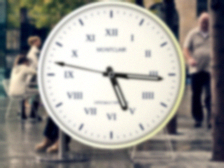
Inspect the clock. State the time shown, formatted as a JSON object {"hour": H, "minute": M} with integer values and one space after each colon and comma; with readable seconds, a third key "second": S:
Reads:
{"hour": 5, "minute": 15, "second": 47}
